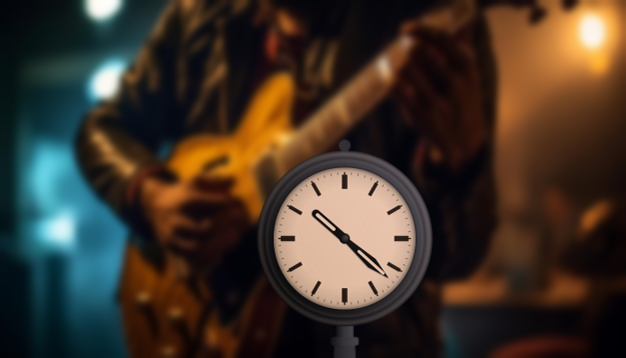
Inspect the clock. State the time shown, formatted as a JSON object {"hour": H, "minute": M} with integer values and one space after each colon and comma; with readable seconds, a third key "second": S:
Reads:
{"hour": 10, "minute": 22}
